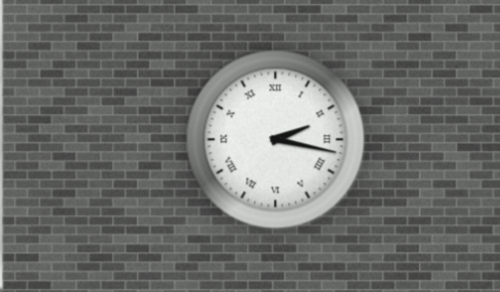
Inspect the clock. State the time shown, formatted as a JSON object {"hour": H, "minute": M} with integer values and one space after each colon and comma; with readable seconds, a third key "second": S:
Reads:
{"hour": 2, "minute": 17}
